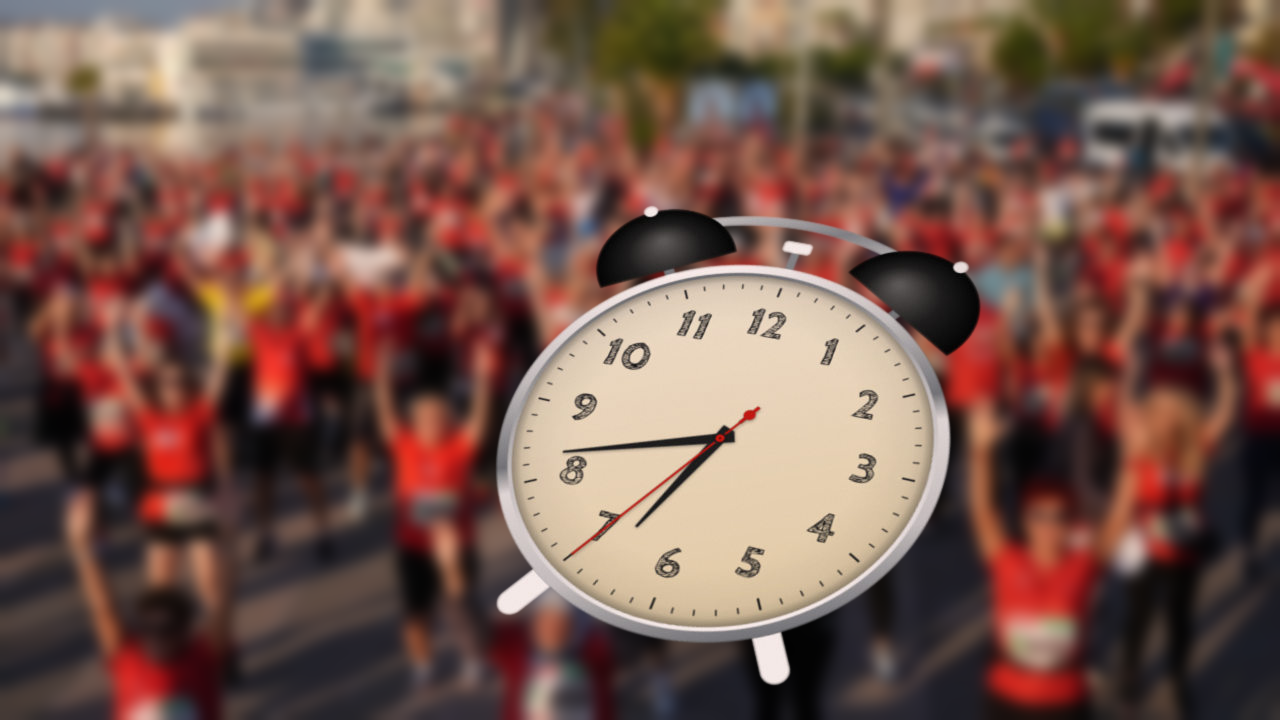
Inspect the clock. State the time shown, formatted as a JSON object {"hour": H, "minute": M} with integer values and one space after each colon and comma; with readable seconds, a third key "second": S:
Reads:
{"hour": 6, "minute": 41, "second": 35}
